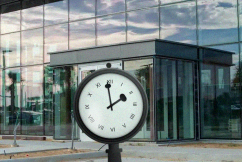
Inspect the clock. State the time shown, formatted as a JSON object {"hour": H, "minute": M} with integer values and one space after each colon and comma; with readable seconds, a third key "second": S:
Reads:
{"hour": 1, "minute": 59}
